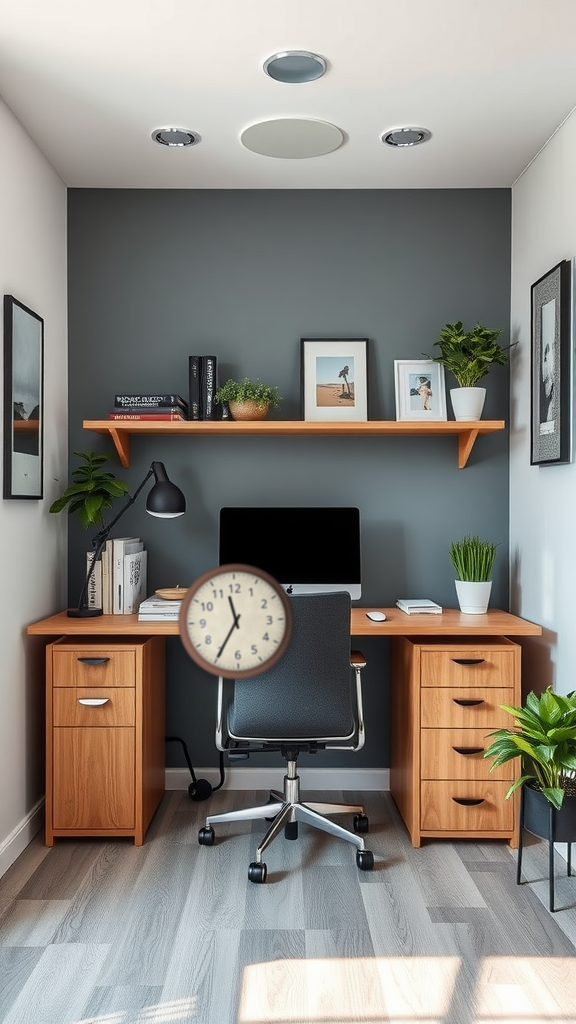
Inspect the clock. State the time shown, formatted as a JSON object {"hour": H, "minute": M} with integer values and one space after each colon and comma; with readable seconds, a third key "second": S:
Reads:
{"hour": 11, "minute": 35}
